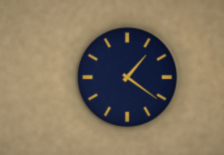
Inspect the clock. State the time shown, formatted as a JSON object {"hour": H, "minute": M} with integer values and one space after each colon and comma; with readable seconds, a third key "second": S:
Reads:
{"hour": 1, "minute": 21}
